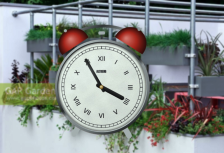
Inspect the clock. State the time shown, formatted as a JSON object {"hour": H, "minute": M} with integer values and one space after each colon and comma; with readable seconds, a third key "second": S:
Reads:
{"hour": 3, "minute": 55}
